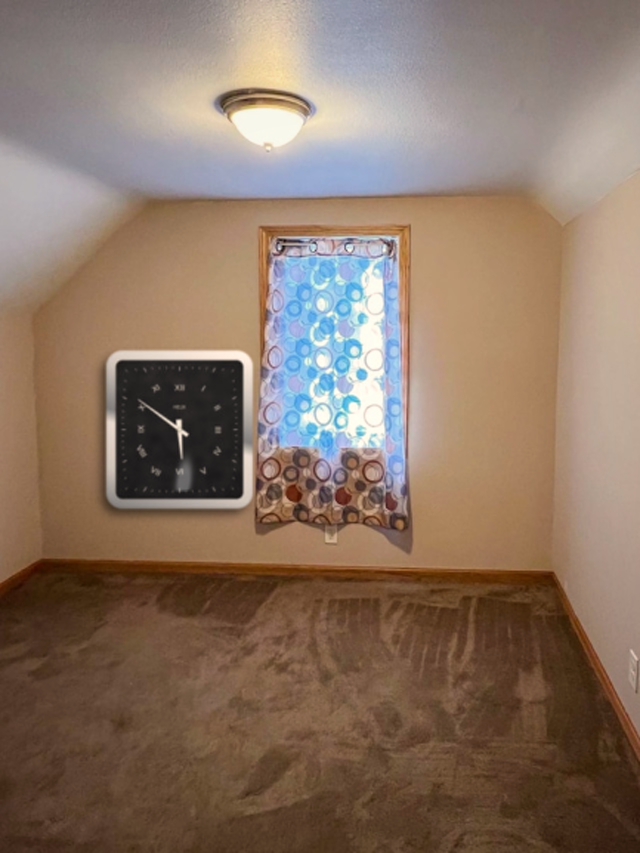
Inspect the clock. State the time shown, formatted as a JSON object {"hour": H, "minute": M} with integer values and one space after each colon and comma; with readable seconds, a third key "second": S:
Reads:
{"hour": 5, "minute": 51}
